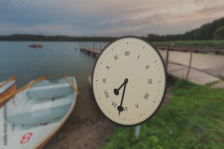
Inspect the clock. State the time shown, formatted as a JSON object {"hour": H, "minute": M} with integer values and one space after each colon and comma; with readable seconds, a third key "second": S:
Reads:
{"hour": 7, "minute": 32}
